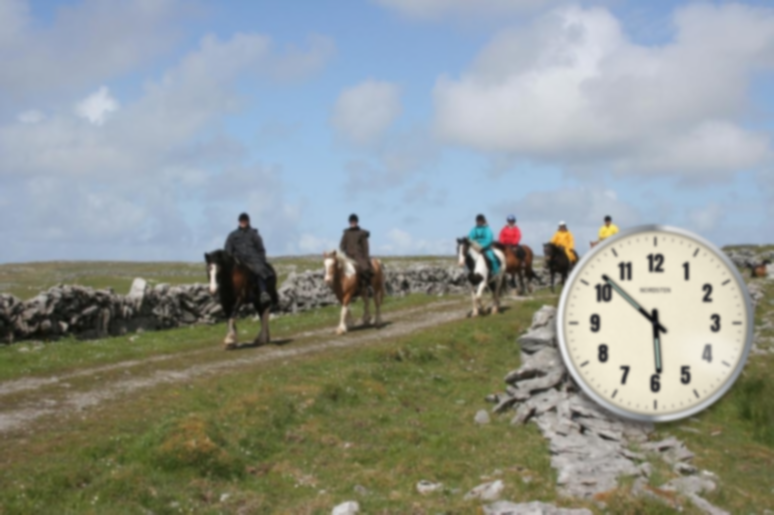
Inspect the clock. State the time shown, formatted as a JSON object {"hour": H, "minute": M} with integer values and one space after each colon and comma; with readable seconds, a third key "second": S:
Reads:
{"hour": 5, "minute": 52}
